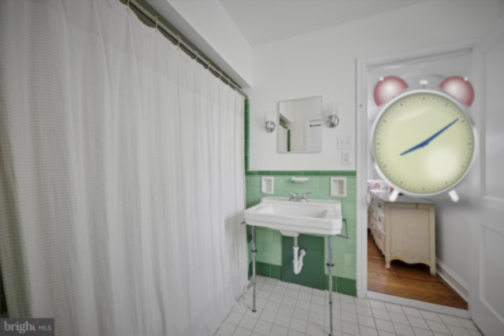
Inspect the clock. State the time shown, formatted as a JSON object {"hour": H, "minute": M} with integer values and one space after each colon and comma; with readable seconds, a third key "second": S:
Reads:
{"hour": 8, "minute": 9}
